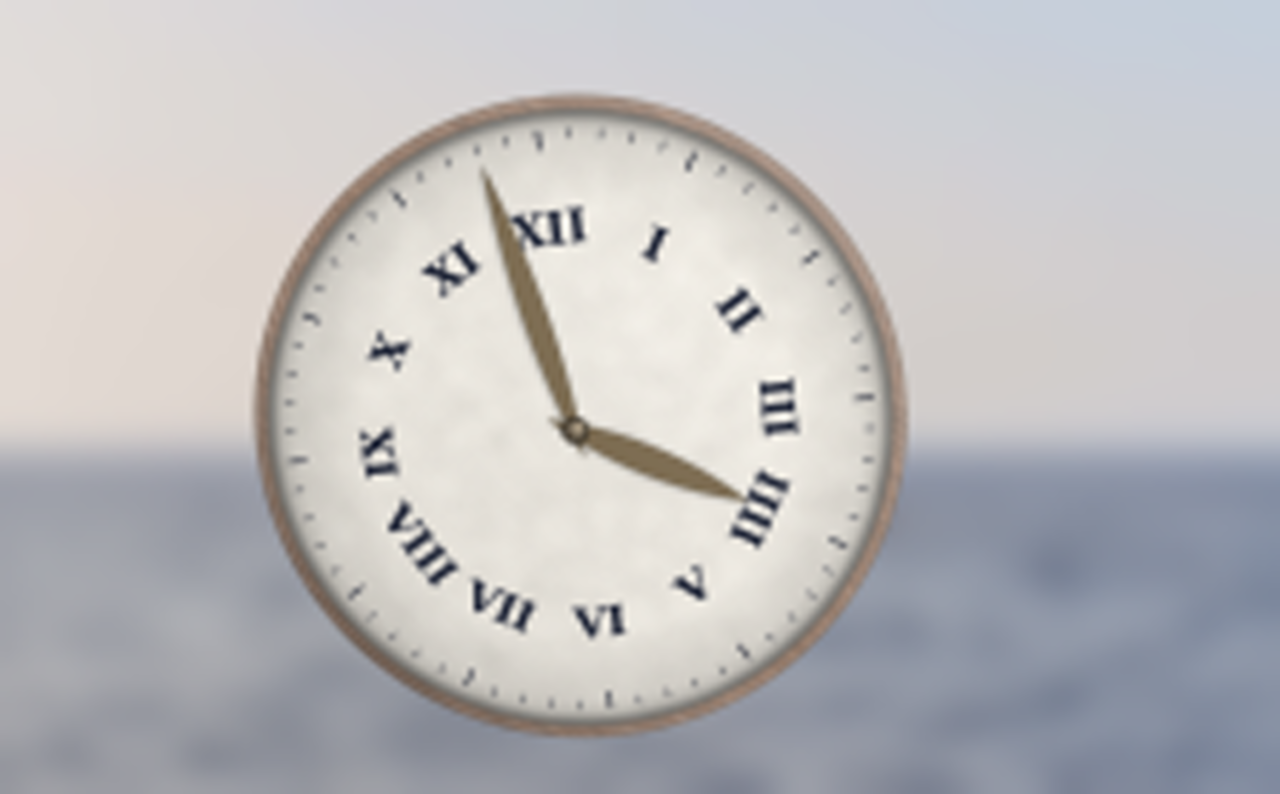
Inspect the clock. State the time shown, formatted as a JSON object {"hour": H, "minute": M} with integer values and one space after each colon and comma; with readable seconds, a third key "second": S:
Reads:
{"hour": 3, "minute": 58}
